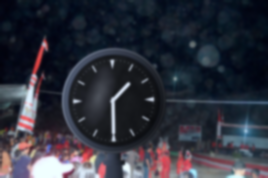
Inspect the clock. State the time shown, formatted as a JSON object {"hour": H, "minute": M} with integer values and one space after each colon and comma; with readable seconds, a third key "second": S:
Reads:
{"hour": 1, "minute": 30}
